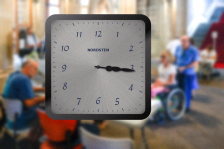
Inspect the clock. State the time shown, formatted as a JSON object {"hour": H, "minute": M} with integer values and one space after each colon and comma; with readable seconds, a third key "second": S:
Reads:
{"hour": 3, "minute": 16}
